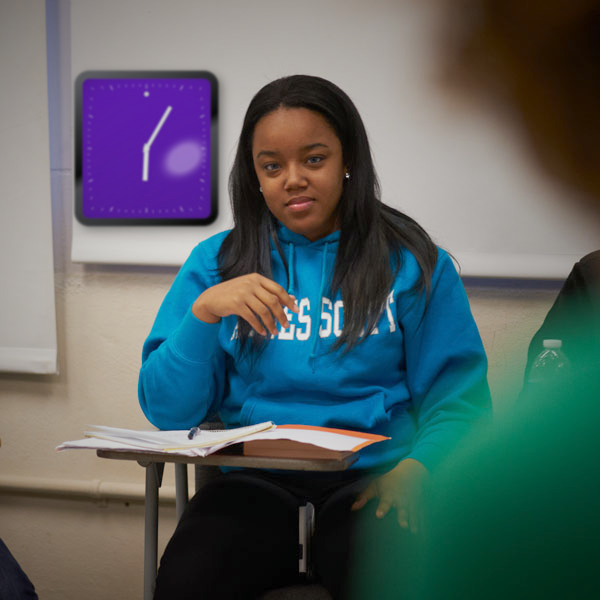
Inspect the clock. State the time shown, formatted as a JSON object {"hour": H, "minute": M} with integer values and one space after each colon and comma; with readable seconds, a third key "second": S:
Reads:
{"hour": 6, "minute": 5}
